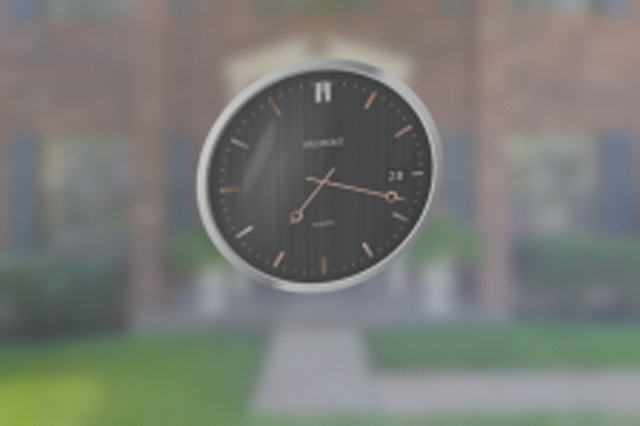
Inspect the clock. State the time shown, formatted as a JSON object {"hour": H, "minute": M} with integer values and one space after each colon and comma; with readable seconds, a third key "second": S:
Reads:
{"hour": 7, "minute": 18}
